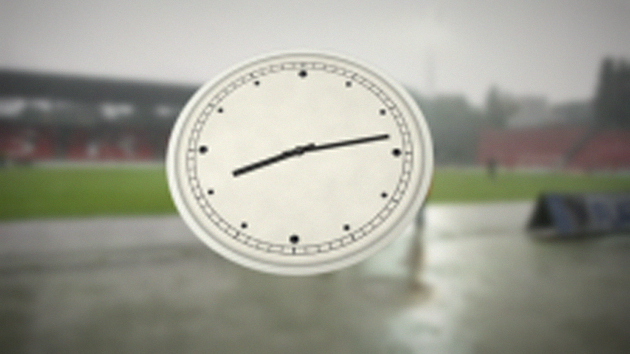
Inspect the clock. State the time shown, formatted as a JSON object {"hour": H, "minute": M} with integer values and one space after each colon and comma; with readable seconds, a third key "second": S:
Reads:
{"hour": 8, "minute": 13}
